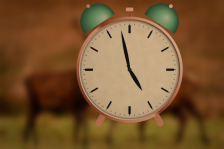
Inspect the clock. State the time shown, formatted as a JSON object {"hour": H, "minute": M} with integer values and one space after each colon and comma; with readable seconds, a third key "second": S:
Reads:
{"hour": 4, "minute": 58}
